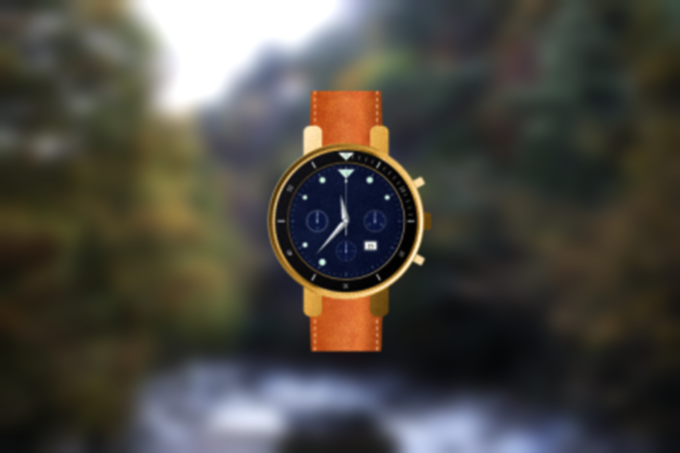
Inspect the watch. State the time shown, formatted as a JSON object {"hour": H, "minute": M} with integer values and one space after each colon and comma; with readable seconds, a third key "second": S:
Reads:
{"hour": 11, "minute": 37}
